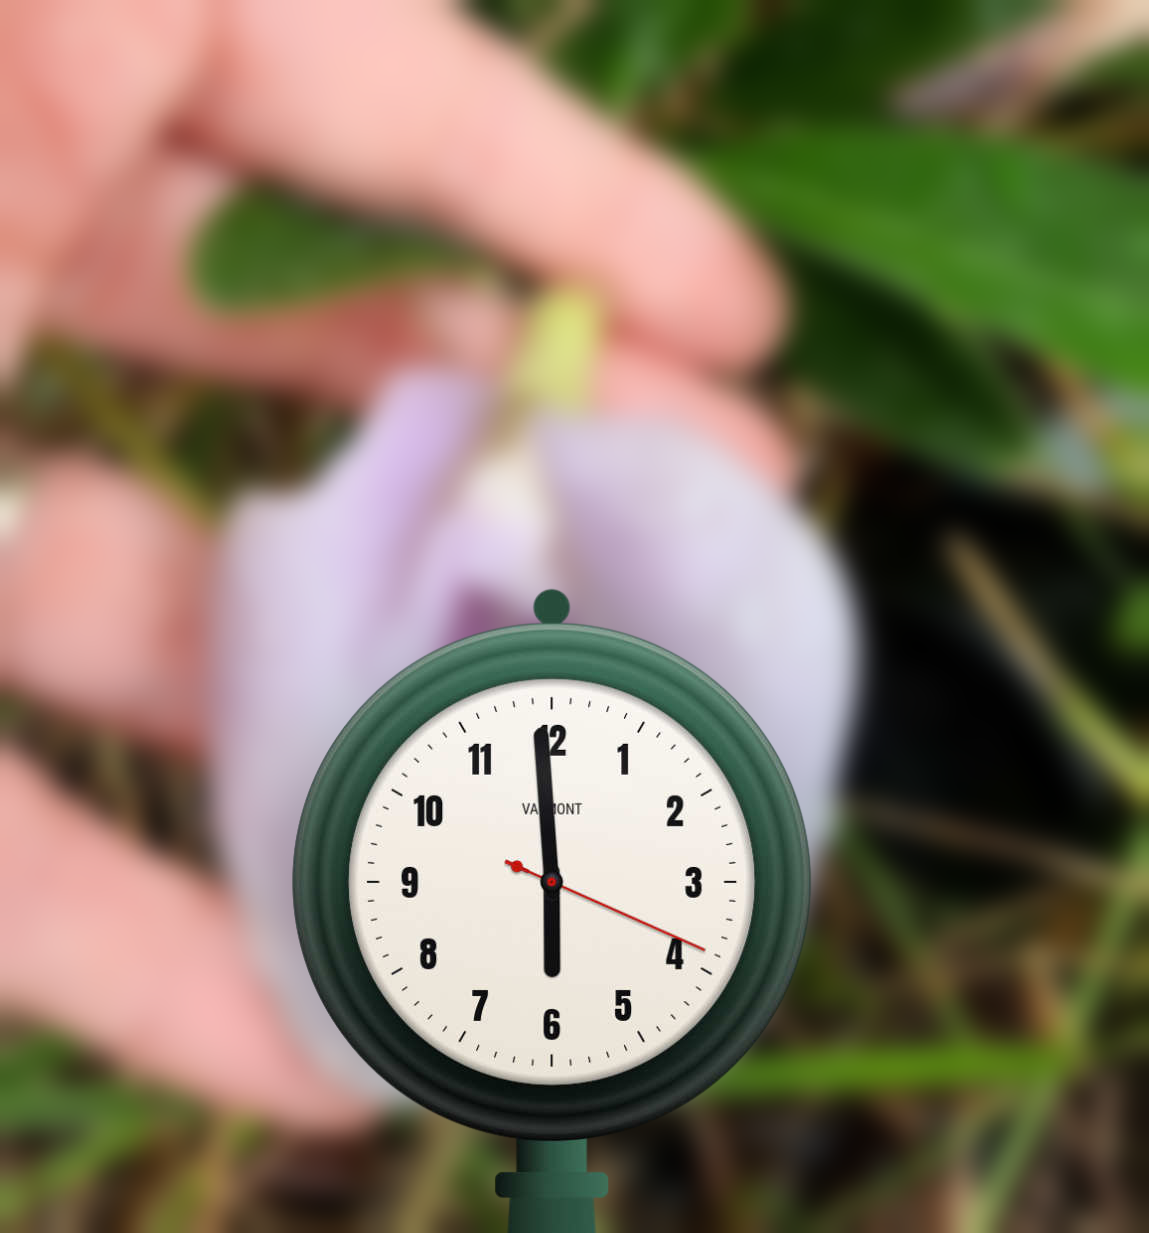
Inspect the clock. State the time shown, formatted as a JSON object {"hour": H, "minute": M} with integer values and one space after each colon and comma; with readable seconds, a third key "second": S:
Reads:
{"hour": 5, "minute": 59, "second": 19}
